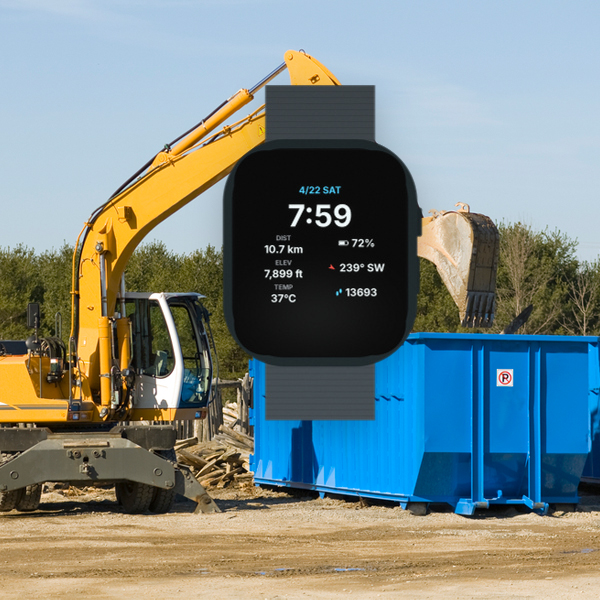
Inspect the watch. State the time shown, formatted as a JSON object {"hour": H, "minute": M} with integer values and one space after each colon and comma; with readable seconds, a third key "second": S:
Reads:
{"hour": 7, "minute": 59}
